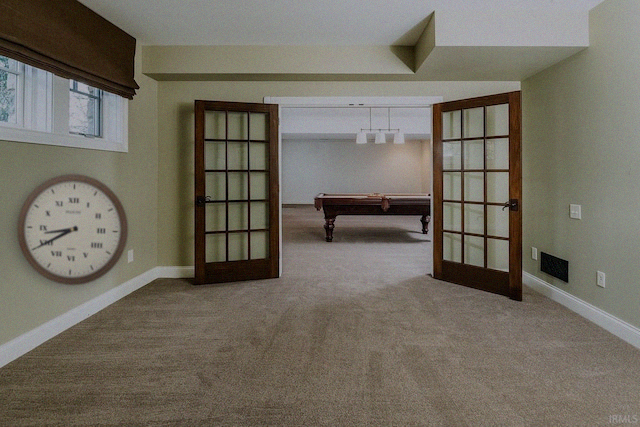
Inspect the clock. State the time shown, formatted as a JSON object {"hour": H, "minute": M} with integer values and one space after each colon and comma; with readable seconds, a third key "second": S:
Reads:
{"hour": 8, "minute": 40}
